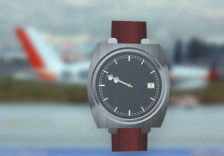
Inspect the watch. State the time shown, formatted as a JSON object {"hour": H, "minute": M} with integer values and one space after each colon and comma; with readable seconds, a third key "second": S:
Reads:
{"hour": 9, "minute": 49}
